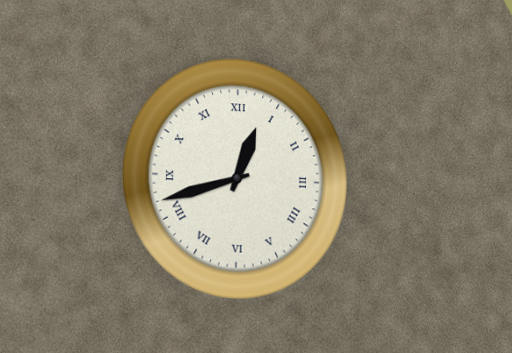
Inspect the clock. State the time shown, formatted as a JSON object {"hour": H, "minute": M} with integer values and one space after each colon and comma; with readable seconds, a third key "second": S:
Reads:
{"hour": 12, "minute": 42}
